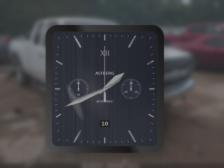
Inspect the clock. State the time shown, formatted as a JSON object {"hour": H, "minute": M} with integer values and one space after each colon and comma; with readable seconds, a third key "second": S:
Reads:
{"hour": 1, "minute": 41}
